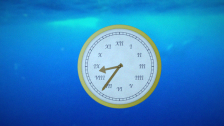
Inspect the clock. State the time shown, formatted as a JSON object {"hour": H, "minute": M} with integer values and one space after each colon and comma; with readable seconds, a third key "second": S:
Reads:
{"hour": 8, "minute": 36}
